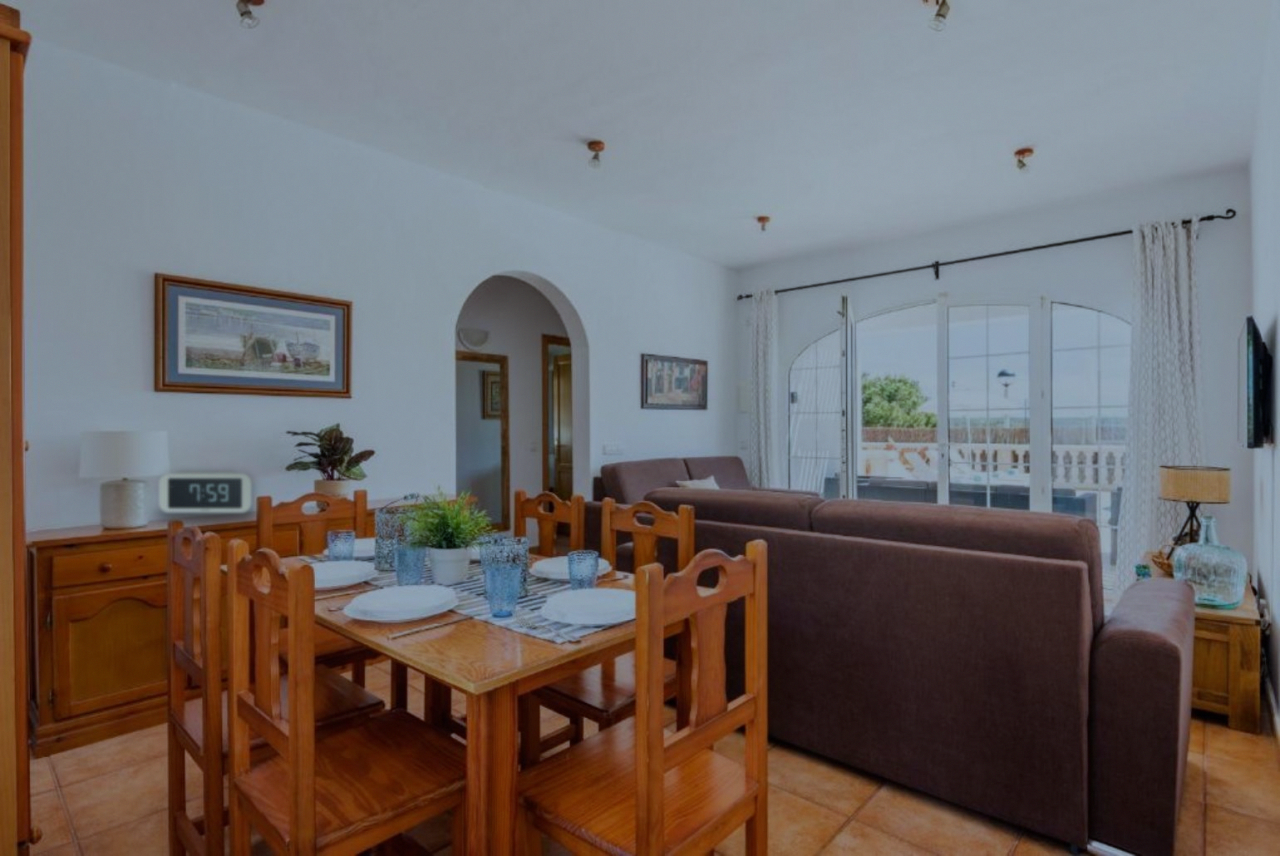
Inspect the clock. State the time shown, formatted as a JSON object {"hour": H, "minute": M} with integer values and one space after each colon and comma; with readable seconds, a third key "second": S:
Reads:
{"hour": 7, "minute": 59}
